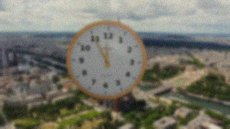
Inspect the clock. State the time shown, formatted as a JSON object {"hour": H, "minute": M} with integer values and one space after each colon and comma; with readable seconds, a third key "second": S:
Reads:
{"hour": 11, "minute": 55}
